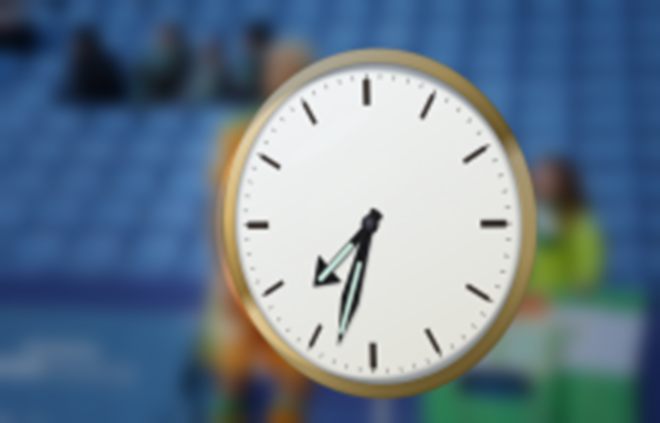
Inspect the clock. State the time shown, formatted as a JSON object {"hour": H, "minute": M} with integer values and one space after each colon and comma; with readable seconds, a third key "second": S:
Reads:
{"hour": 7, "minute": 33}
